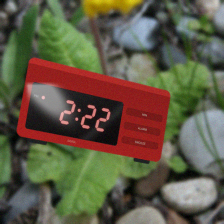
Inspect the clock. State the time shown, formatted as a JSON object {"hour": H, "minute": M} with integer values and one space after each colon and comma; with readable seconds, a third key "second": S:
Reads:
{"hour": 2, "minute": 22}
